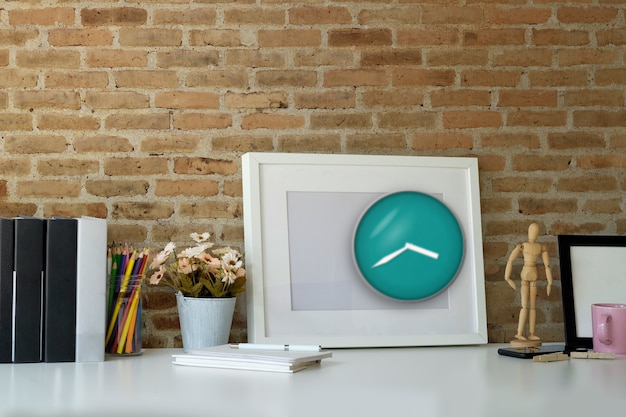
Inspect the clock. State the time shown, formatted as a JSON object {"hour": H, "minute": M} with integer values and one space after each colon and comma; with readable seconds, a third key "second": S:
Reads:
{"hour": 3, "minute": 40}
